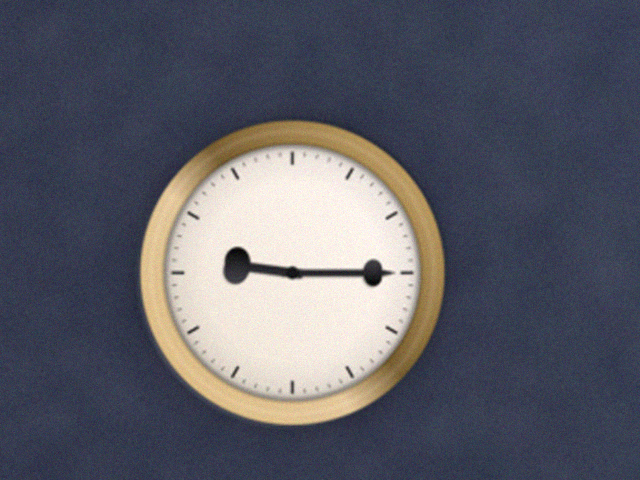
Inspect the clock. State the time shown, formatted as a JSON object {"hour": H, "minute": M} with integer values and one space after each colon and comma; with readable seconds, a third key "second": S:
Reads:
{"hour": 9, "minute": 15}
